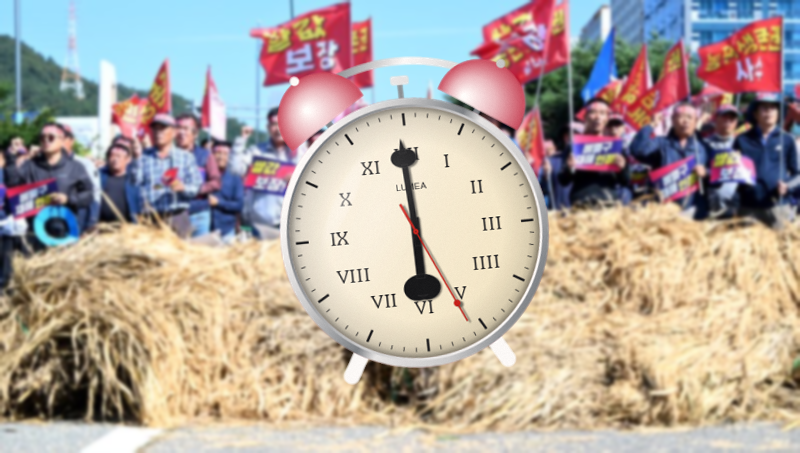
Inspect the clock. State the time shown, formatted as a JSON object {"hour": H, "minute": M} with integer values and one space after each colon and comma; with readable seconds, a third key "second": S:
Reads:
{"hour": 5, "minute": 59, "second": 26}
